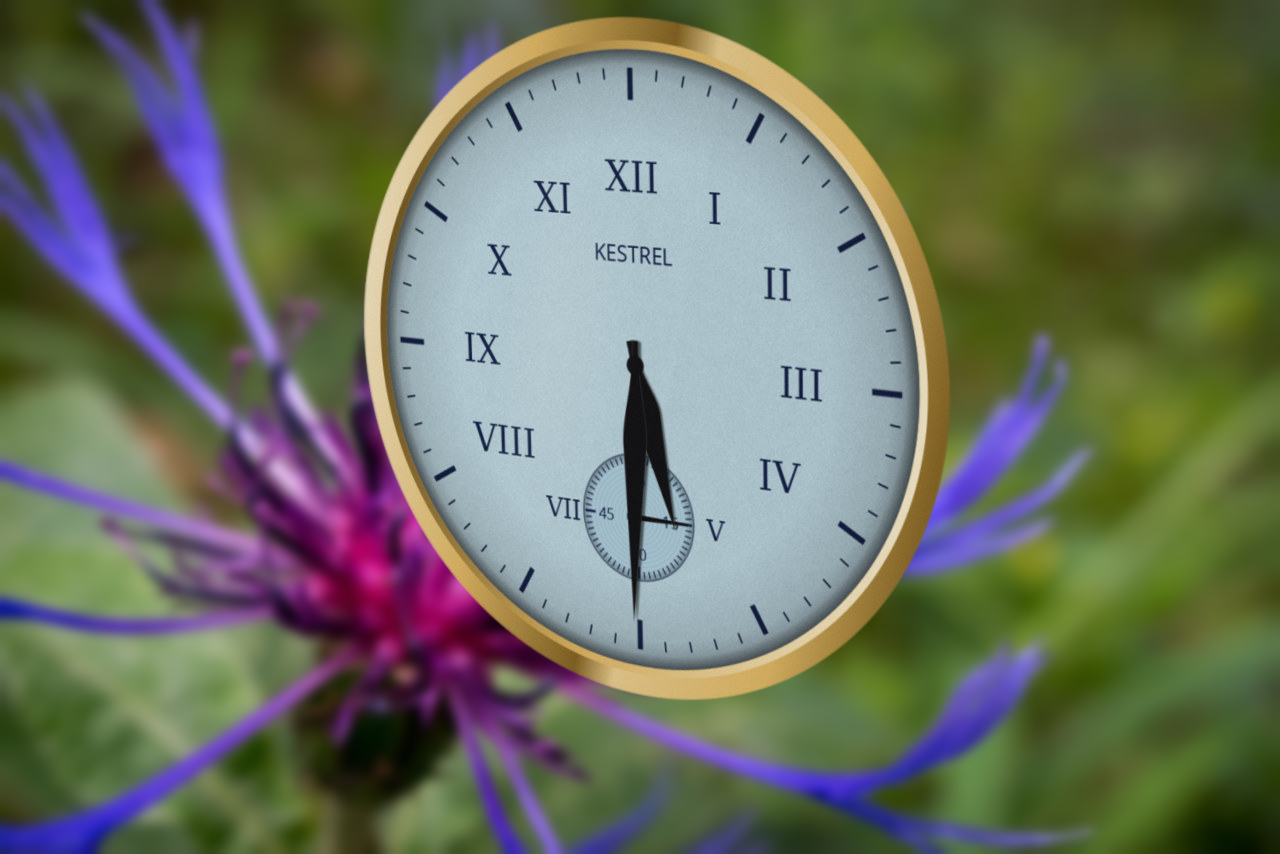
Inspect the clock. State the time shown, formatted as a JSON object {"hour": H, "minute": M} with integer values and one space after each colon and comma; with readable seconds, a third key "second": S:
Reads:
{"hour": 5, "minute": 30, "second": 15}
